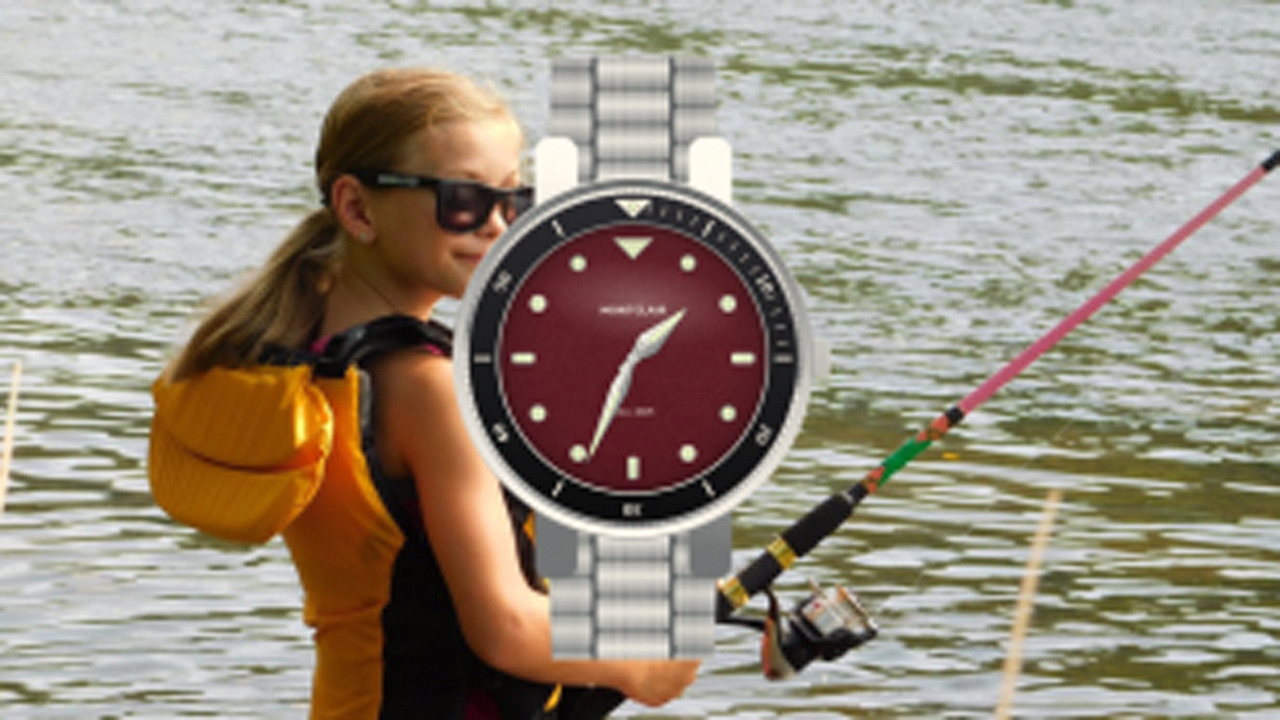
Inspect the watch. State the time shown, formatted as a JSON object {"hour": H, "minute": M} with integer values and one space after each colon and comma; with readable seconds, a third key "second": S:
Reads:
{"hour": 1, "minute": 34}
